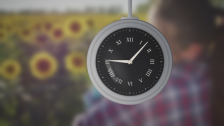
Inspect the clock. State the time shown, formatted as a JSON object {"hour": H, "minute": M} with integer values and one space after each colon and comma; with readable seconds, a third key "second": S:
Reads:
{"hour": 9, "minute": 7}
